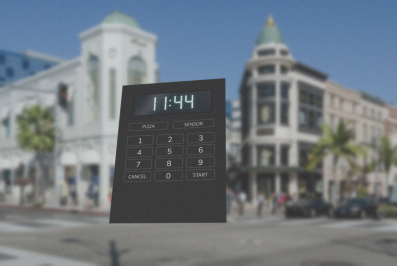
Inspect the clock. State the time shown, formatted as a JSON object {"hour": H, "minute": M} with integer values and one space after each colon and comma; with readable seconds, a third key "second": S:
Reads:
{"hour": 11, "minute": 44}
